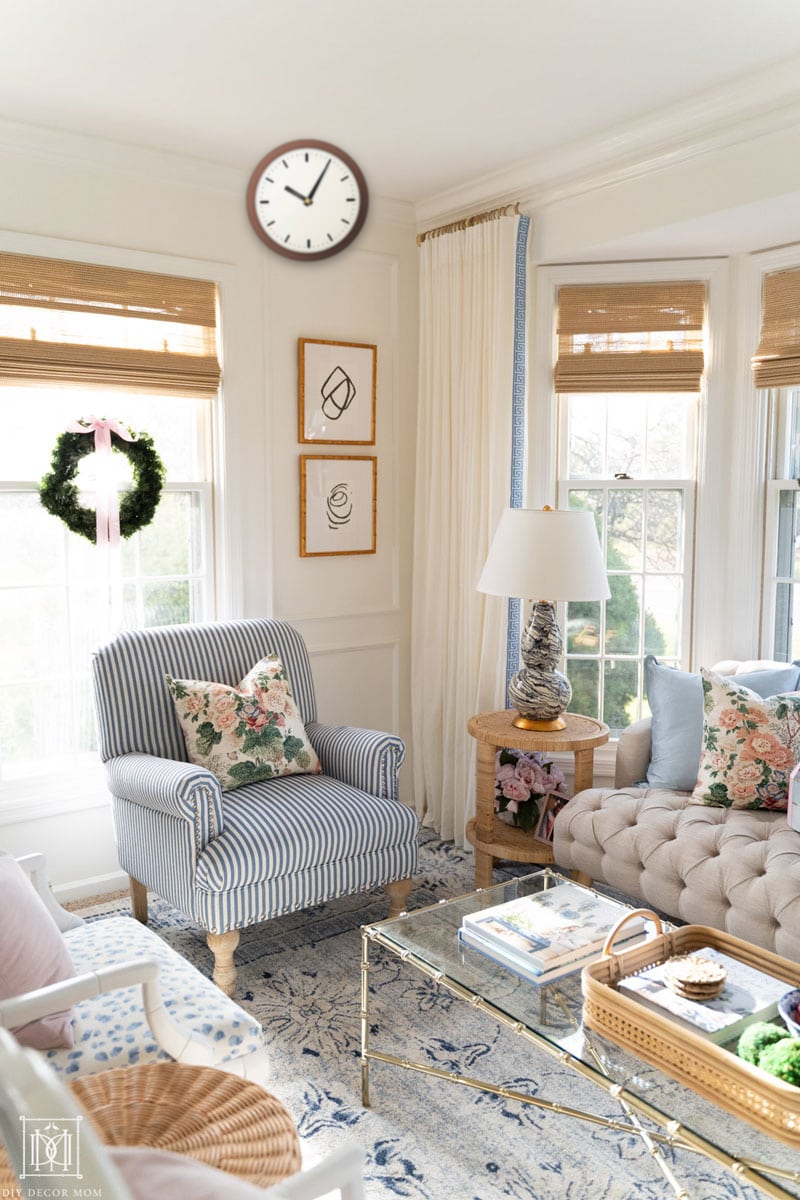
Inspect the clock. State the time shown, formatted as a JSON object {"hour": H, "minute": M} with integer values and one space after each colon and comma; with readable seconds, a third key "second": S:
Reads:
{"hour": 10, "minute": 5}
